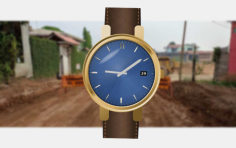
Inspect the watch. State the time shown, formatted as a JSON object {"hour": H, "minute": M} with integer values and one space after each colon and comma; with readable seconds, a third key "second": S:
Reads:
{"hour": 9, "minute": 9}
